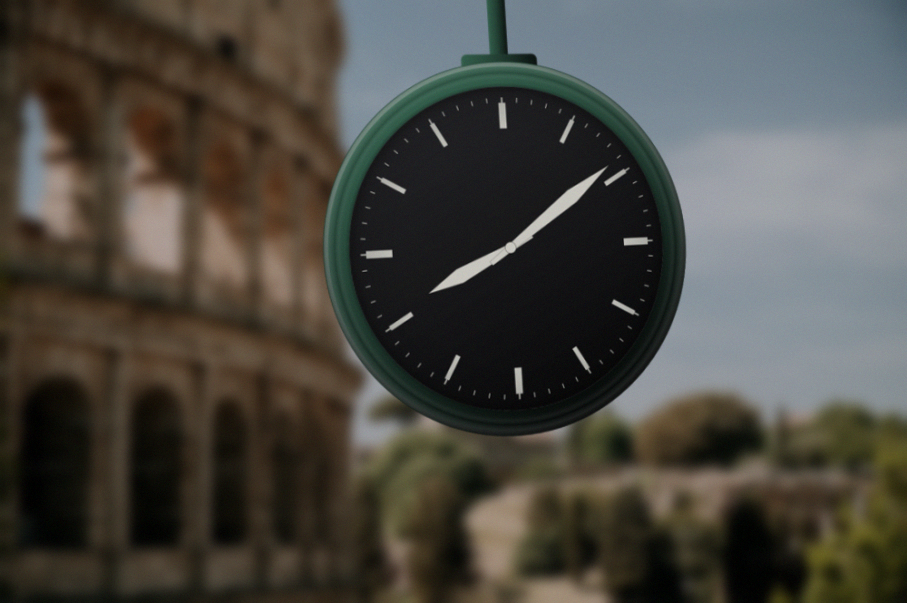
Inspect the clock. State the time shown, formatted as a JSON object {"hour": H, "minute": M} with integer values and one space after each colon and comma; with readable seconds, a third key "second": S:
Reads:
{"hour": 8, "minute": 9}
